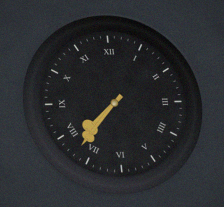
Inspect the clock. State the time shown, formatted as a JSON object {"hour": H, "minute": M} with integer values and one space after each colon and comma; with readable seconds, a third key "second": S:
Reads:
{"hour": 7, "minute": 37}
